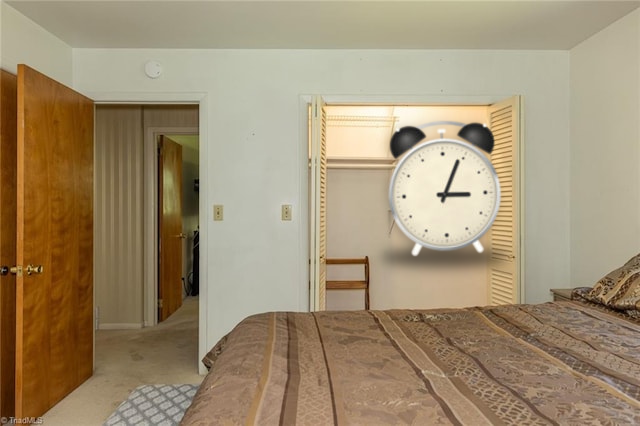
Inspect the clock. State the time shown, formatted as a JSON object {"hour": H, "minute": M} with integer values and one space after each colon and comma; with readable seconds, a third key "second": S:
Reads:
{"hour": 3, "minute": 4}
